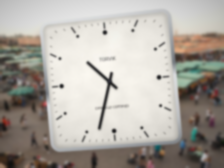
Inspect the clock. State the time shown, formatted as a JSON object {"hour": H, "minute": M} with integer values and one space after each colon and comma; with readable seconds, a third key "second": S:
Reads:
{"hour": 10, "minute": 33}
